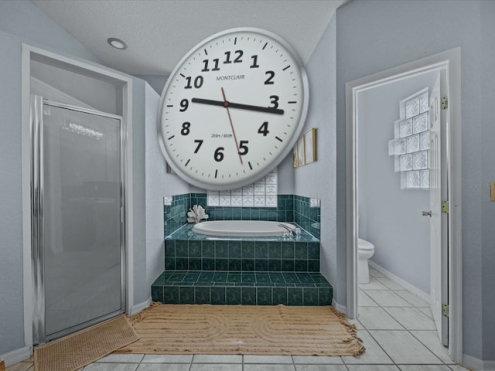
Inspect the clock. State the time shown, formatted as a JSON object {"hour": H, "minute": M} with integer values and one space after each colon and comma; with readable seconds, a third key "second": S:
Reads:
{"hour": 9, "minute": 16, "second": 26}
